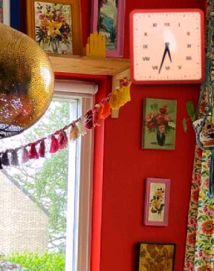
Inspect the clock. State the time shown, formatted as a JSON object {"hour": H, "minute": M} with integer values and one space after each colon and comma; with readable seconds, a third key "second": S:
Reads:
{"hour": 5, "minute": 33}
